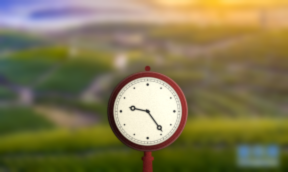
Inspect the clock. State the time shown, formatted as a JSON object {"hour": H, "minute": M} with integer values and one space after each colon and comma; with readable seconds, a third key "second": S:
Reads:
{"hour": 9, "minute": 24}
